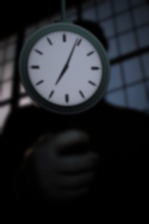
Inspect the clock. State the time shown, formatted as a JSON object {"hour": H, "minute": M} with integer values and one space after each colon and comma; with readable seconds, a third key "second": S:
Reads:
{"hour": 7, "minute": 4}
